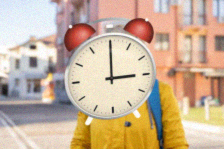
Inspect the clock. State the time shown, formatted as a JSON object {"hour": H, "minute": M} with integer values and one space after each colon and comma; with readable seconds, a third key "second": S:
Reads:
{"hour": 3, "minute": 0}
